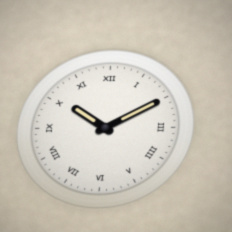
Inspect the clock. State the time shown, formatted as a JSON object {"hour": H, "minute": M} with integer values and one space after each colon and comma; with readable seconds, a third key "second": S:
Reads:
{"hour": 10, "minute": 10}
